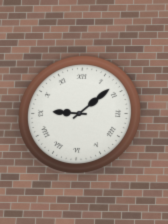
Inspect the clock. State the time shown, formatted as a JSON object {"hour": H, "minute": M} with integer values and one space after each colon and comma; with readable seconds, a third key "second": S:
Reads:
{"hour": 9, "minute": 8}
